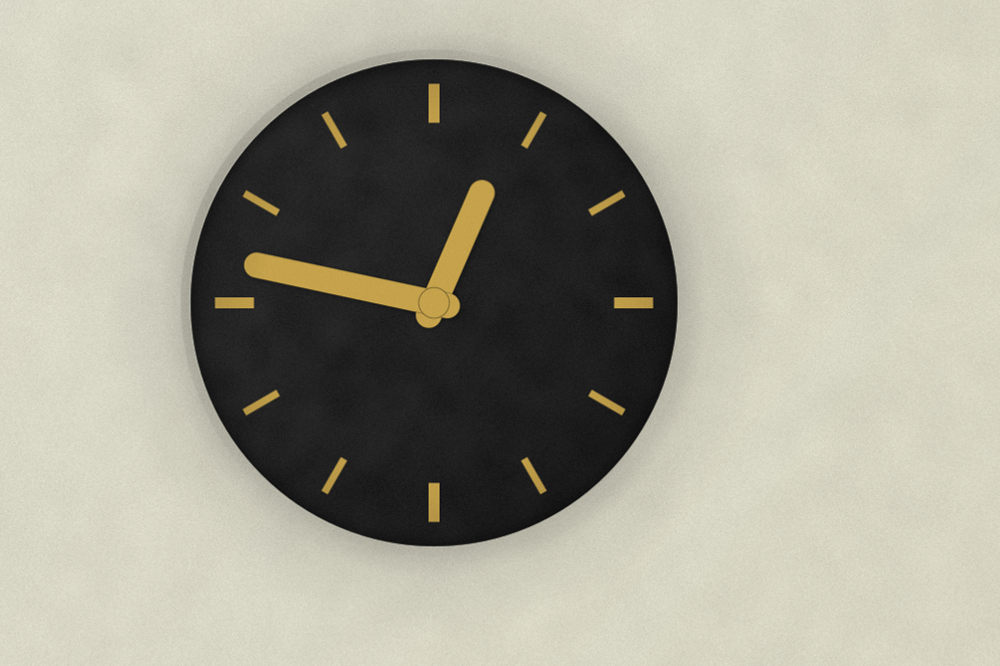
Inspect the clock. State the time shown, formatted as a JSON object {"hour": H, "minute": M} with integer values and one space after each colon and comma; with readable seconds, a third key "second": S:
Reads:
{"hour": 12, "minute": 47}
